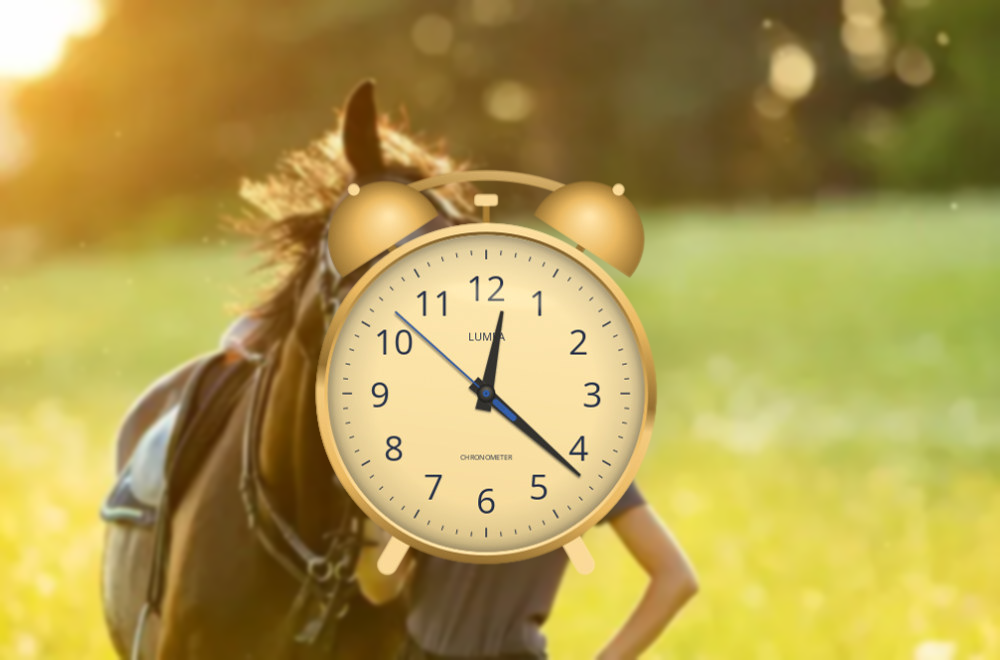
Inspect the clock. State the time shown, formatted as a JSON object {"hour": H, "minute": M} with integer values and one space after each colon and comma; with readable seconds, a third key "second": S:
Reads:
{"hour": 12, "minute": 21, "second": 52}
